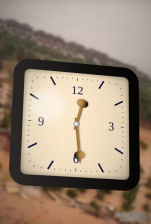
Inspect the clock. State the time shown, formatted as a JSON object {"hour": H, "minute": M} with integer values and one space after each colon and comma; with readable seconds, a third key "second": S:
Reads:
{"hour": 12, "minute": 29}
